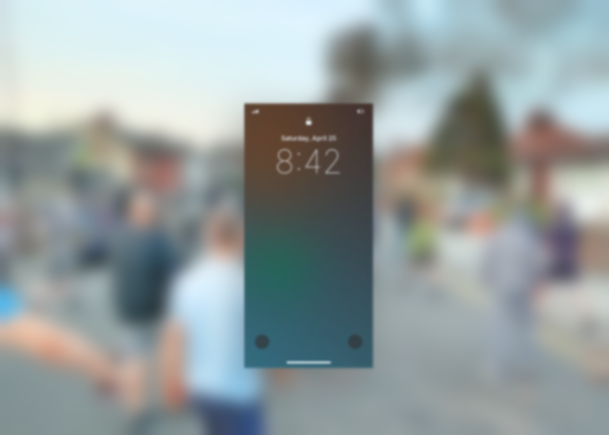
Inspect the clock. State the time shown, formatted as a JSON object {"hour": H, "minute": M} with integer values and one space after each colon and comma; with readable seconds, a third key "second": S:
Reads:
{"hour": 8, "minute": 42}
